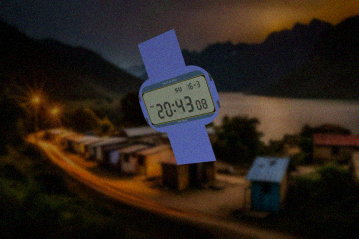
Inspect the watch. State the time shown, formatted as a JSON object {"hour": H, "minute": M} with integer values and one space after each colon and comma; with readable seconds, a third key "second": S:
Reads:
{"hour": 20, "minute": 43, "second": 8}
